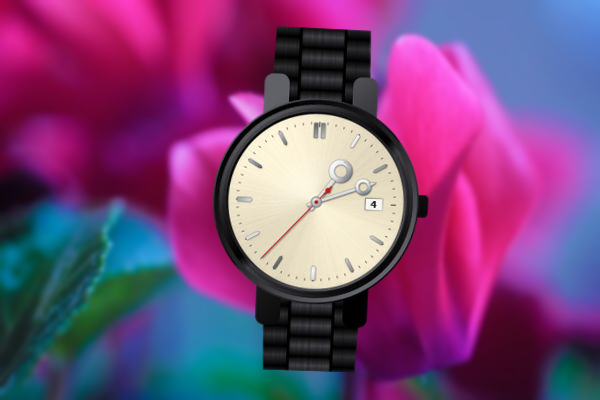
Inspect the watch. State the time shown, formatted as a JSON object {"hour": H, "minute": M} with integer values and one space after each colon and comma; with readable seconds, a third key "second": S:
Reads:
{"hour": 1, "minute": 11, "second": 37}
